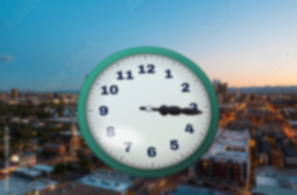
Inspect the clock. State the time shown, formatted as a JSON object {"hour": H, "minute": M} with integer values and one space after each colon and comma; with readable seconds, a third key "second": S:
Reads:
{"hour": 3, "minute": 16}
